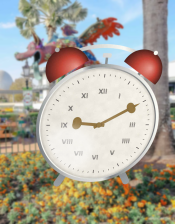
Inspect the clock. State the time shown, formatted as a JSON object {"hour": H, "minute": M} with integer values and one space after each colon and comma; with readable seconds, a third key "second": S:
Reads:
{"hour": 9, "minute": 10}
